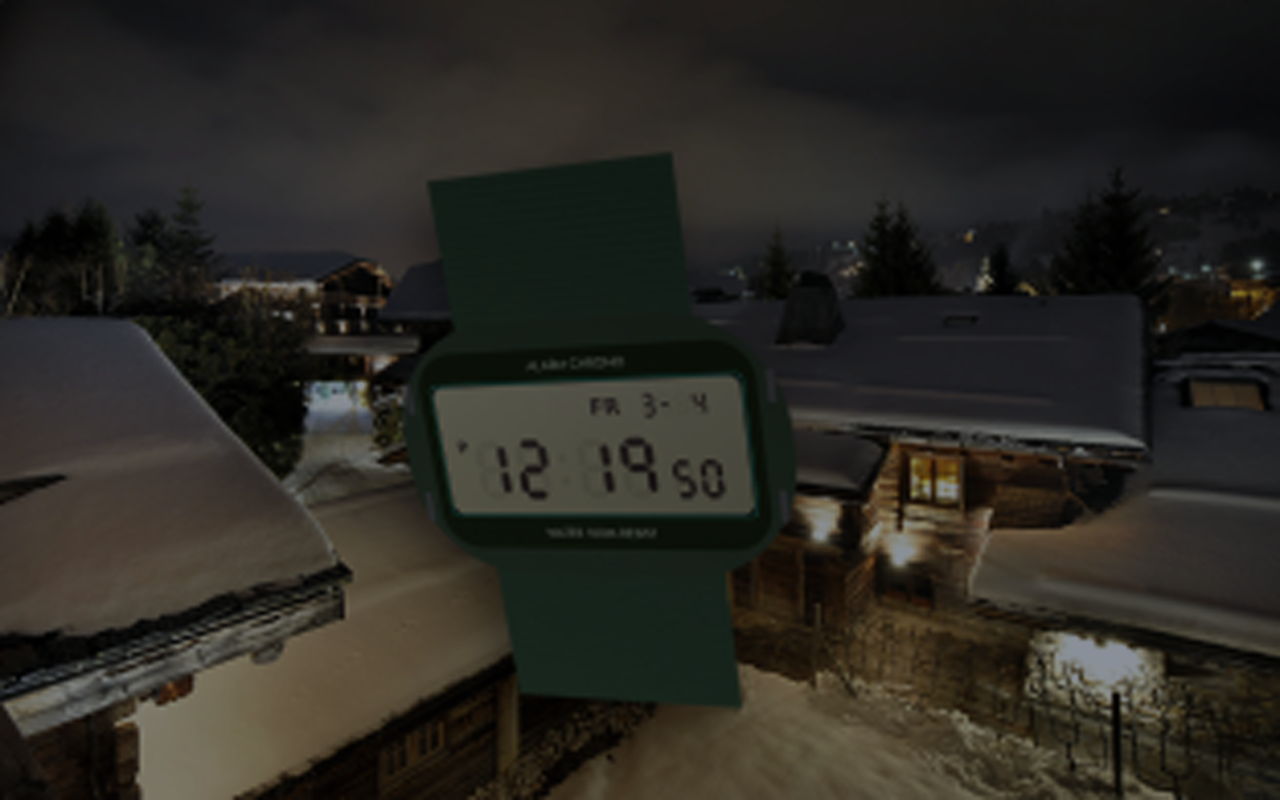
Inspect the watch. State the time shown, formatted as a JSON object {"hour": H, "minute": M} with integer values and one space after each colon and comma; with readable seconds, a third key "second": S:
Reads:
{"hour": 12, "minute": 19, "second": 50}
